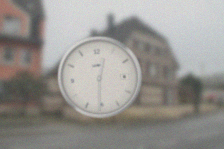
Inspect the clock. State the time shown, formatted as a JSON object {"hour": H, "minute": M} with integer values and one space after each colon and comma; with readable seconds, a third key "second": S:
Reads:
{"hour": 12, "minute": 31}
